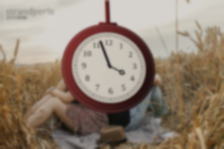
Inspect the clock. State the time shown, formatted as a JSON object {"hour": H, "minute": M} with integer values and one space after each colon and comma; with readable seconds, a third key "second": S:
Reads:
{"hour": 3, "minute": 57}
